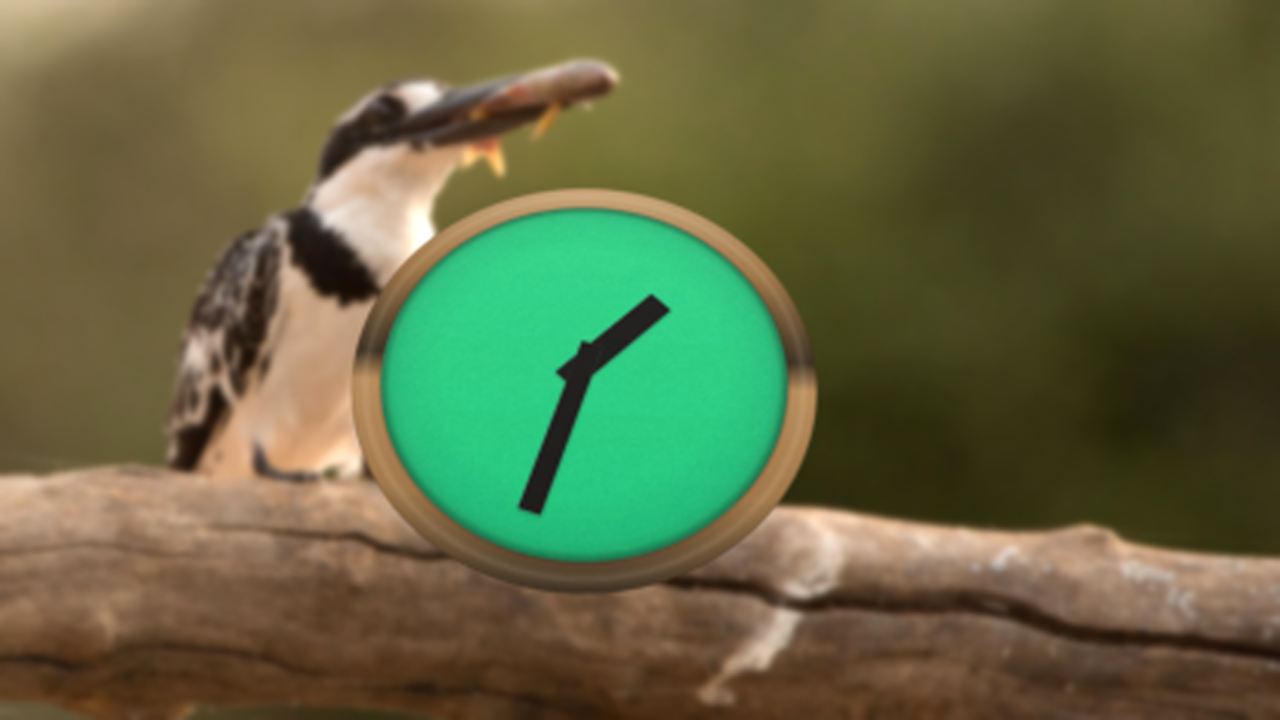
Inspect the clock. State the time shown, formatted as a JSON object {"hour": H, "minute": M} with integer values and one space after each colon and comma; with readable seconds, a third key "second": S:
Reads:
{"hour": 1, "minute": 33}
